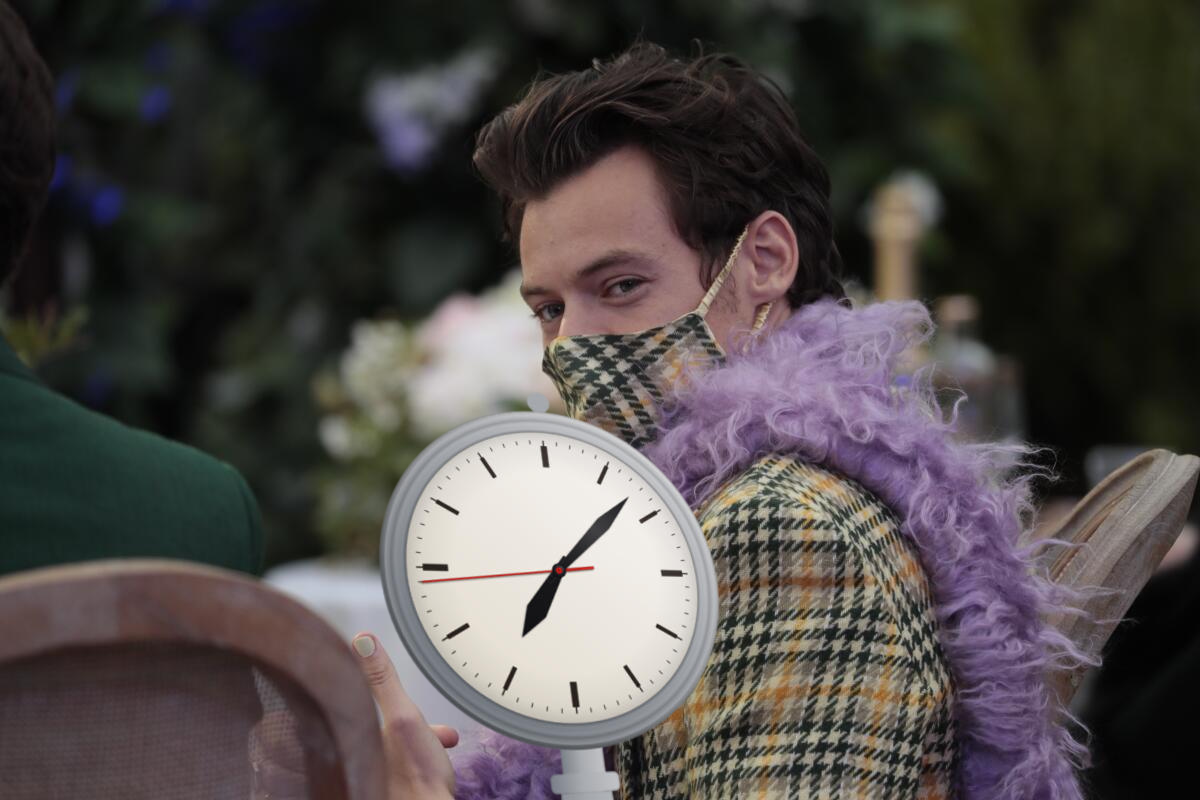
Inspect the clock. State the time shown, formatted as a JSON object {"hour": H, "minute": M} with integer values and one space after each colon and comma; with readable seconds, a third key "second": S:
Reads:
{"hour": 7, "minute": 7, "second": 44}
